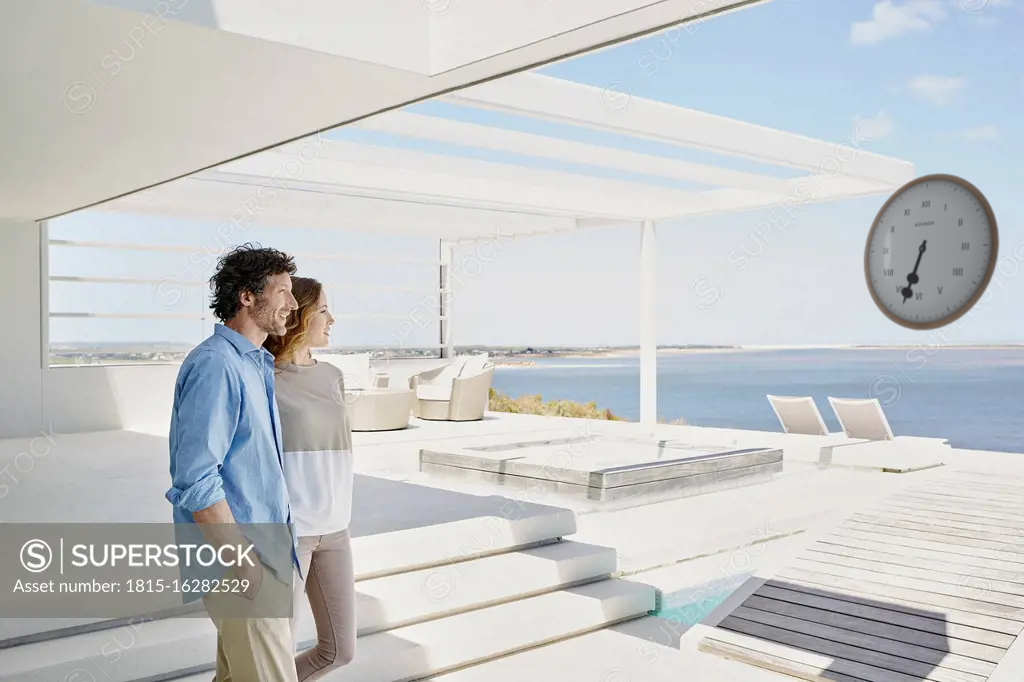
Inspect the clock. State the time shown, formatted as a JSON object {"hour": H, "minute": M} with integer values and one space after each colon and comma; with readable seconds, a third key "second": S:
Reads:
{"hour": 6, "minute": 33}
